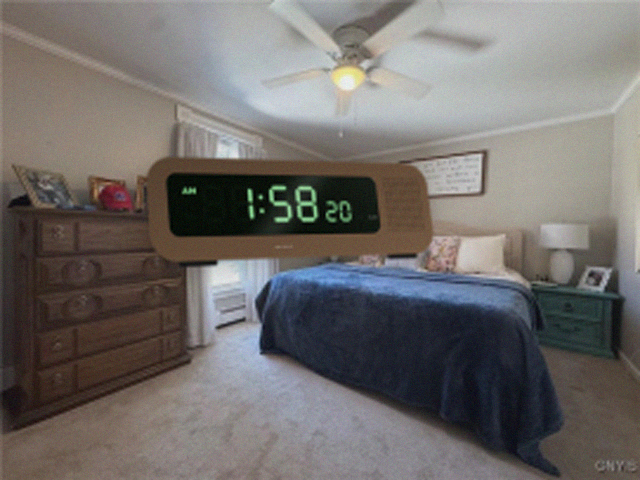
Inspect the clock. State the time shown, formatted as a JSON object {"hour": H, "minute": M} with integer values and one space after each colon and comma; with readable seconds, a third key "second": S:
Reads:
{"hour": 1, "minute": 58, "second": 20}
